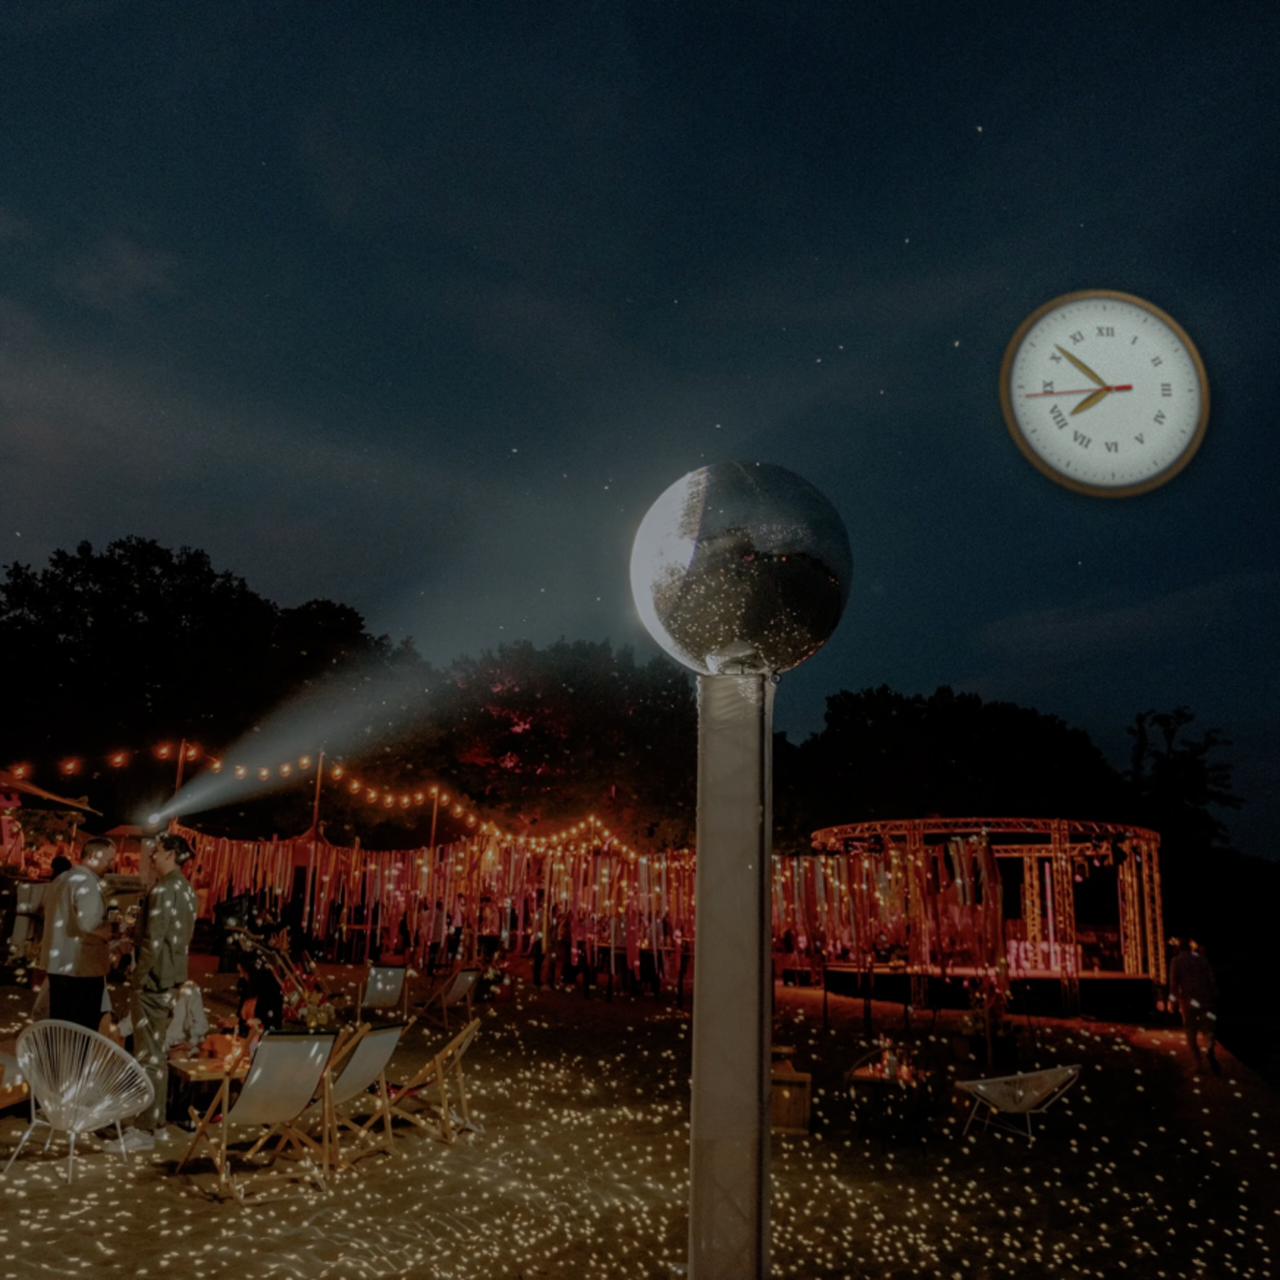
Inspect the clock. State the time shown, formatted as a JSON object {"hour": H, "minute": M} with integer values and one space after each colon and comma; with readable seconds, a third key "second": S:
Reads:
{"hour": 7, "minute": 51, "second": 44}
